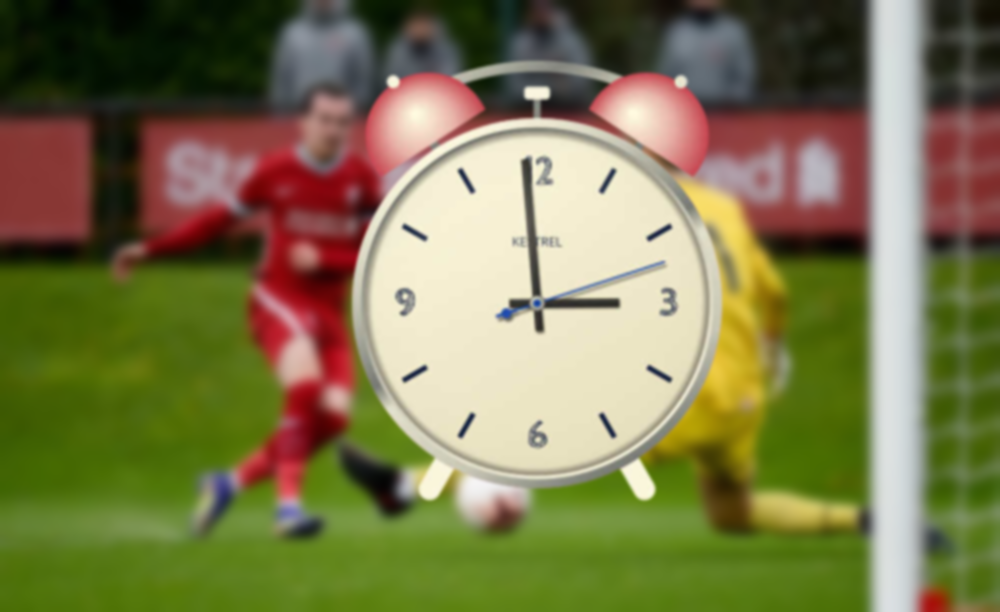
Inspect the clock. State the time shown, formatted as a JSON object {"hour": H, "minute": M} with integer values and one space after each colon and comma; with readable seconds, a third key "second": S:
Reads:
{"hour": 2, "minute": 59, "second": 12}
